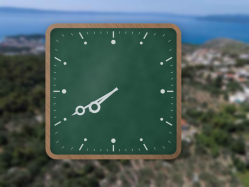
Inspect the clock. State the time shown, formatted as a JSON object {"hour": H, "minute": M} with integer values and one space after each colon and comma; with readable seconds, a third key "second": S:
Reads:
{"hour": 7, "minute": 40}
